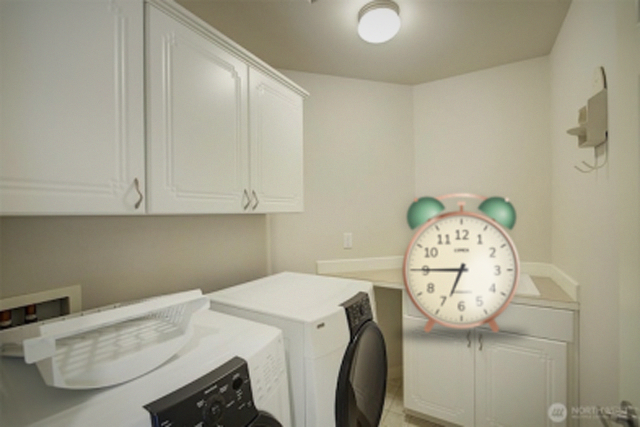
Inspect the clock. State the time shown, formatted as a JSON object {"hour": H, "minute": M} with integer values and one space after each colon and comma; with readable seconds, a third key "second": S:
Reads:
{"hour": 6, "minute": 45}
